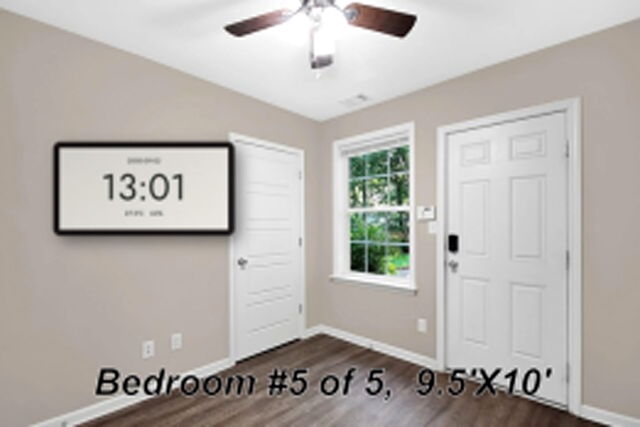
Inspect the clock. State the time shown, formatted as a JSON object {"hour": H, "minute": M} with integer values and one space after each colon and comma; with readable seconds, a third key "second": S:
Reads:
{"hour": 13, "minute": 1}
